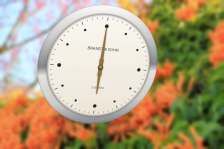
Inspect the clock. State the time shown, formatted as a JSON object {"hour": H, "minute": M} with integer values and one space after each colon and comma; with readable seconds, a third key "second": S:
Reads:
{"hour": 6, "minute": 0}
